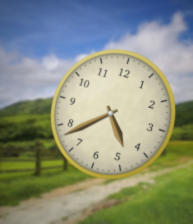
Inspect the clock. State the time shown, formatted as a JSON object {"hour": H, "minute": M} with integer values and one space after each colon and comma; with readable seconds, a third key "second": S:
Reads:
{"hour": 4, "minute": 38}
